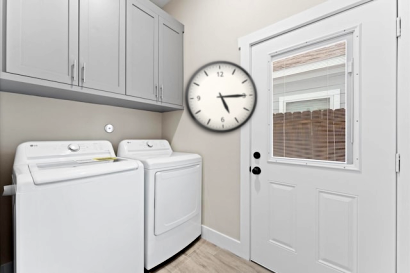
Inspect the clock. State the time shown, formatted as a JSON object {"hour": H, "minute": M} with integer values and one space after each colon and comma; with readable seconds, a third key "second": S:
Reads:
{"hour": 5, "minute": 15}
